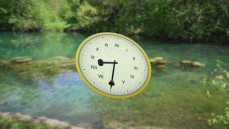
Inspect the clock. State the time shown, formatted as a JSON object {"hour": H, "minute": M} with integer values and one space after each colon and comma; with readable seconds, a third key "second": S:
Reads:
{"hour": 8, "minute": 30}
